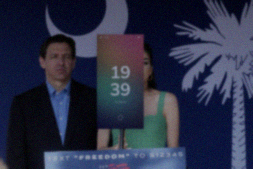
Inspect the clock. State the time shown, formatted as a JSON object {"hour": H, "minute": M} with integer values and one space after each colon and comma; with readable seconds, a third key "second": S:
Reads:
{"hour": 19, "minute": 39}
